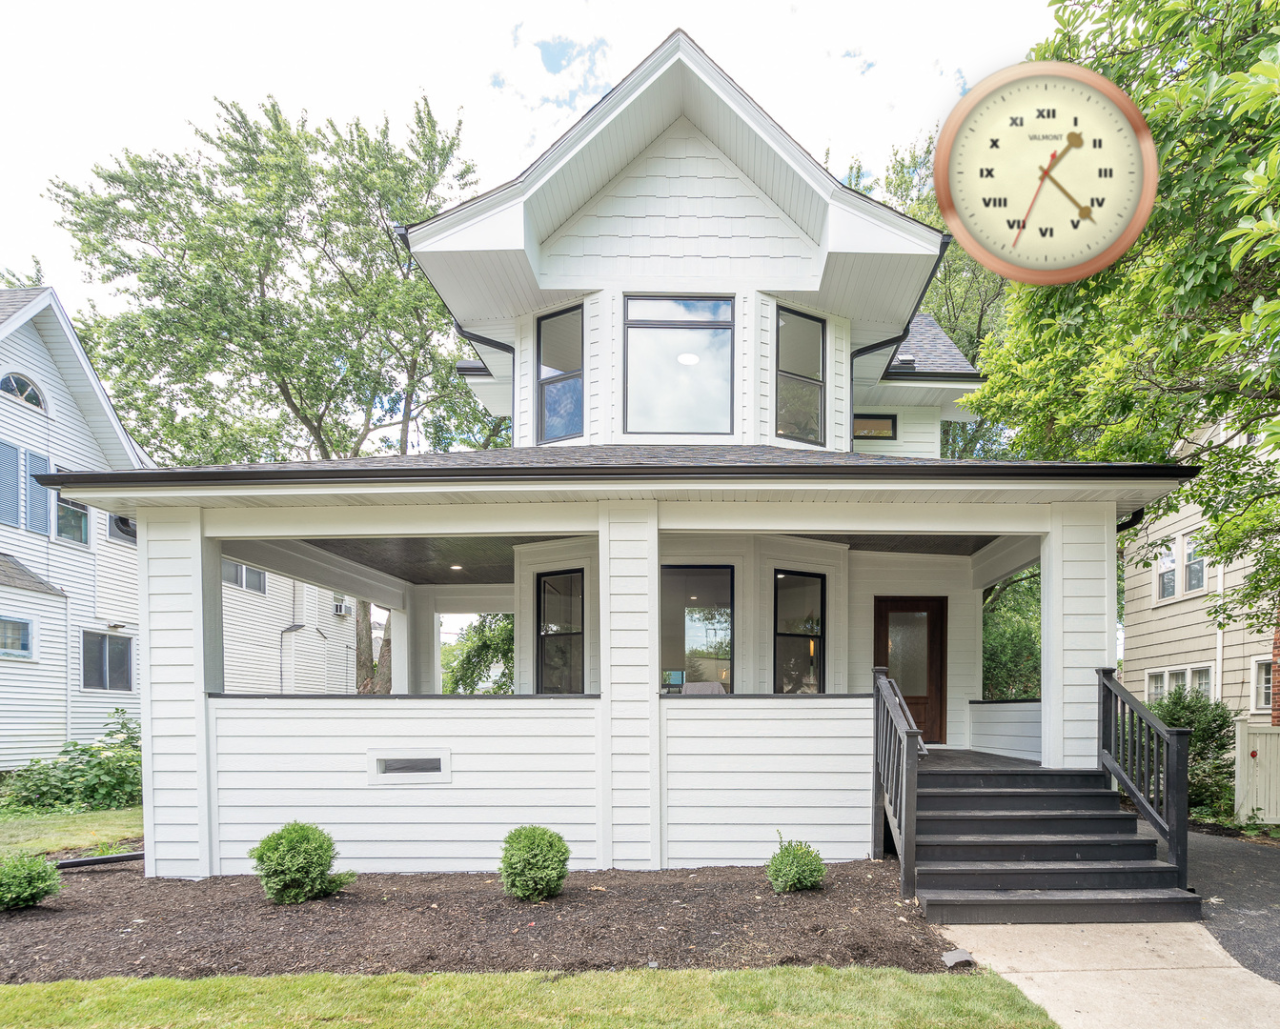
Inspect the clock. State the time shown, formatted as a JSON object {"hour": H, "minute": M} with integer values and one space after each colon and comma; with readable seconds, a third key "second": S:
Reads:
{"hour": 1, "minute": 22, "second": 34}
